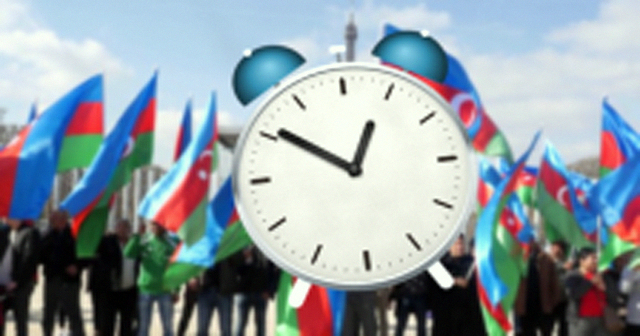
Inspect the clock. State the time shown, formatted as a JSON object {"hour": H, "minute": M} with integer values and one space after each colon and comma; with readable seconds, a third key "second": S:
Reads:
{"hour": 12, "minute": 51}
